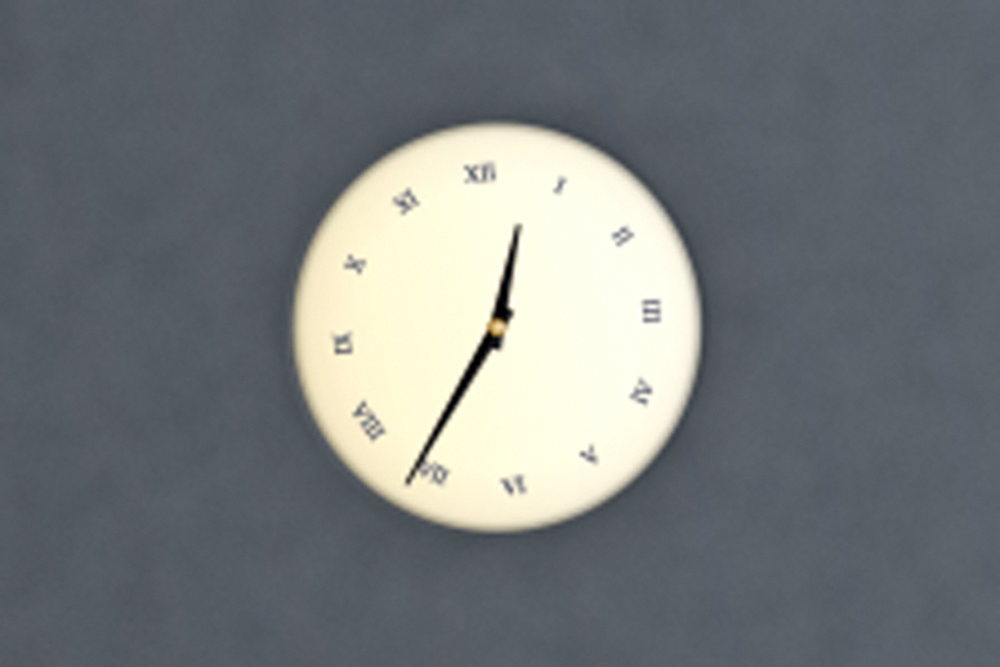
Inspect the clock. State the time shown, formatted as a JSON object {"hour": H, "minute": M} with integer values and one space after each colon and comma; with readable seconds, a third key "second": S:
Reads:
{"hour": 12, "minute": 36}
